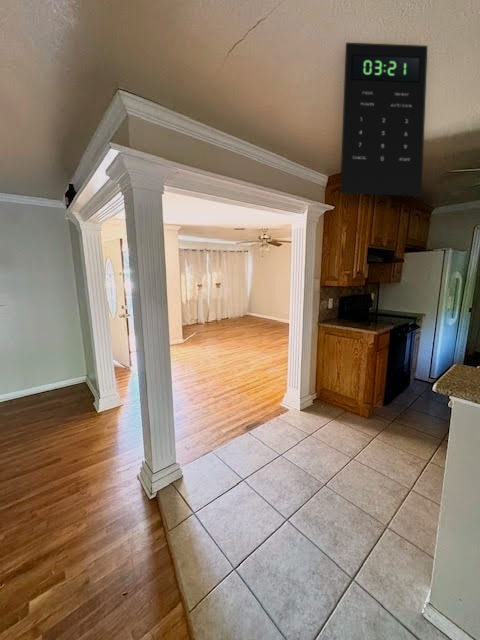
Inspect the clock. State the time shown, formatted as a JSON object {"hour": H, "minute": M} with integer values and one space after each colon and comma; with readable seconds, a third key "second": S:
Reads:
{"hour": 3, "minute": 21}
